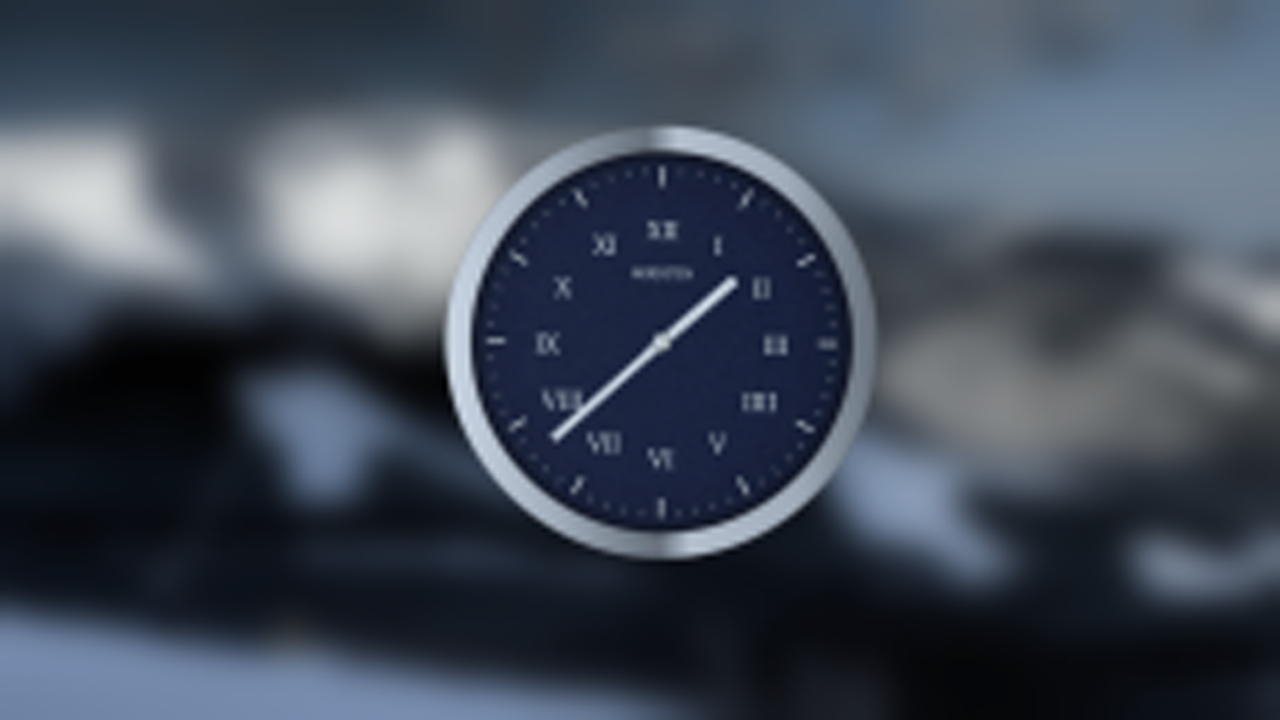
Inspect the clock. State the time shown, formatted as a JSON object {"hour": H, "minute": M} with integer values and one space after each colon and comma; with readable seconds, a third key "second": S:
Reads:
{"hour": 1, "minute": 38}
